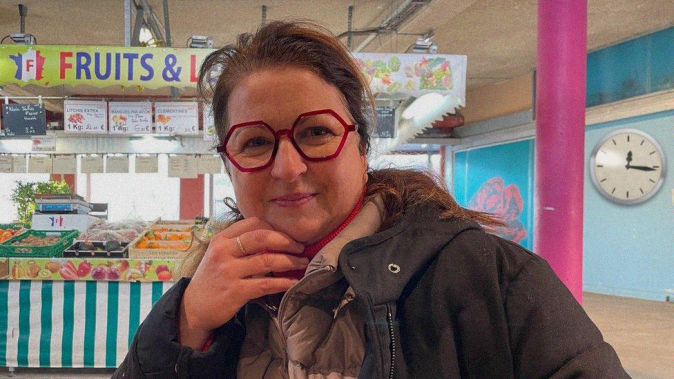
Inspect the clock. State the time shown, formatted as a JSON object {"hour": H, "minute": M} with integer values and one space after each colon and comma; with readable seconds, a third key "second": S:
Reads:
{"hour": 12, "minute": 16}
